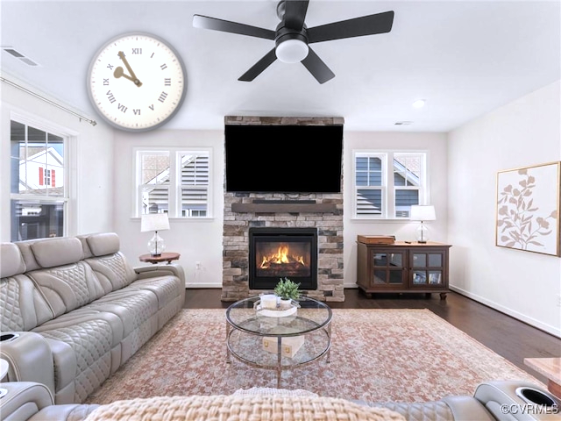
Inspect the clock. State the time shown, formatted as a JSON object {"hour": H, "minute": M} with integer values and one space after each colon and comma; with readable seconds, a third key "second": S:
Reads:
{"hour": 9, "minute": 55}
